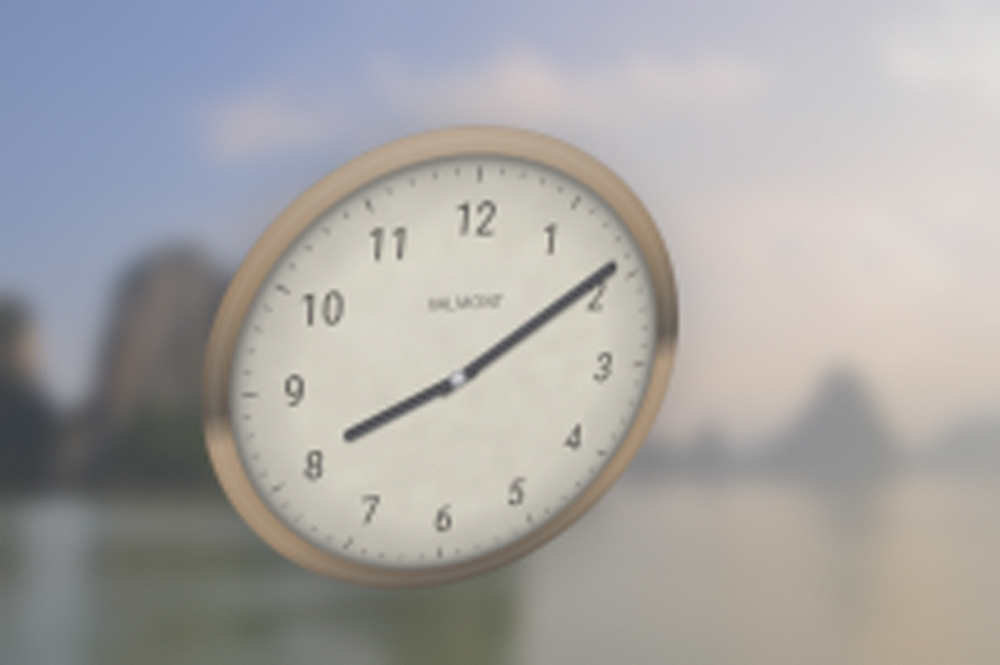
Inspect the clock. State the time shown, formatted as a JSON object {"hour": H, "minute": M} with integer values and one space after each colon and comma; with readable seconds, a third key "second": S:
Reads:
{"hour": 8, "minute": 9}
